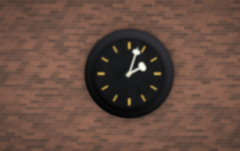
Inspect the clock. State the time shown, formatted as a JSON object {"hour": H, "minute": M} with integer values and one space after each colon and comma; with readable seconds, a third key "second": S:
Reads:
{"hour": 2, "minute": 3}
